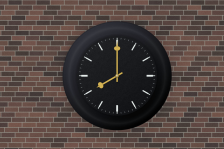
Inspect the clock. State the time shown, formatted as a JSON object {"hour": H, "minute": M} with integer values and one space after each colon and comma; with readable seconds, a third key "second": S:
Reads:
{"hour": 8, "minute": 0}
